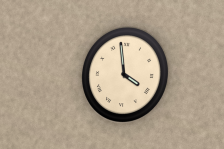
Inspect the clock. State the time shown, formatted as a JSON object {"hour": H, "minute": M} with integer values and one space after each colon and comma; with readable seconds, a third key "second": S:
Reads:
{"hour": 3, "minute": 58}
